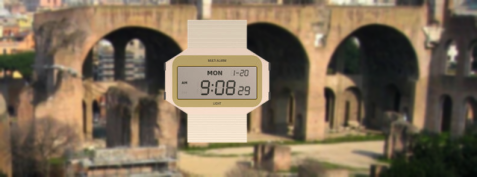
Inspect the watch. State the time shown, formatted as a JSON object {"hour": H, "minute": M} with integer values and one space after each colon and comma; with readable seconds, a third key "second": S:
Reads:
{"hour": 9, "minute": 8, "second": 29}
